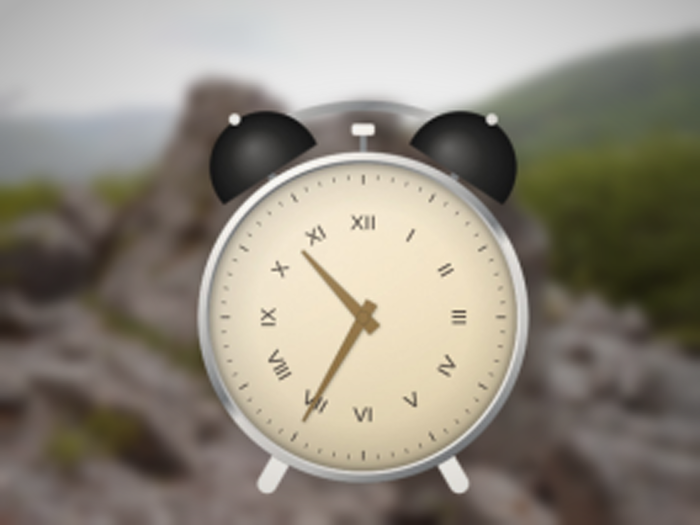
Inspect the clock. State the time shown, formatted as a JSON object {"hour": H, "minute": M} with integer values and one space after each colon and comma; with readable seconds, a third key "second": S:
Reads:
{"hour": 10, "minute": 35}
